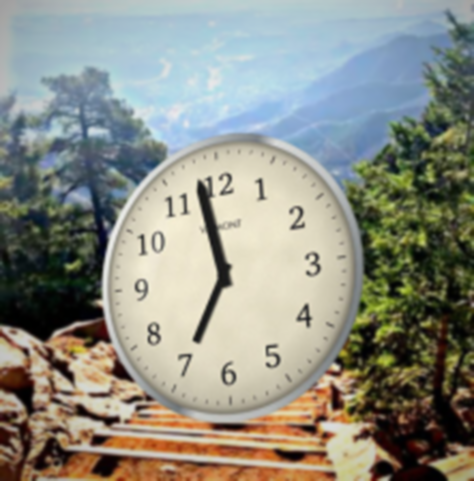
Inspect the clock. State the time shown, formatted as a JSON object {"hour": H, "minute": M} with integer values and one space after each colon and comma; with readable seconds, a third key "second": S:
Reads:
{"hour": 6, "minute": 58}
